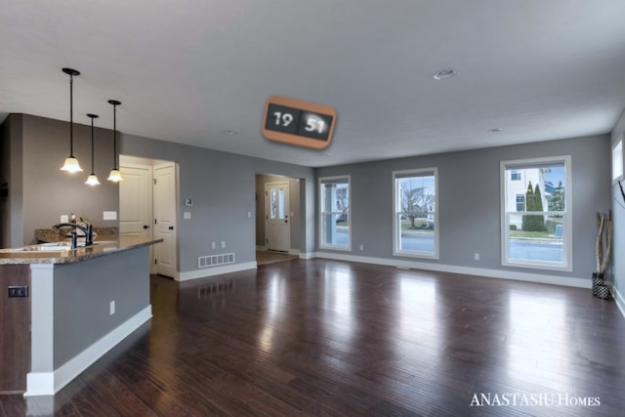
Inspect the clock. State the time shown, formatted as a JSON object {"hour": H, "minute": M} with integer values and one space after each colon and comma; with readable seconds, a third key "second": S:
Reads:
{"hour": 19, "minute": 51}
